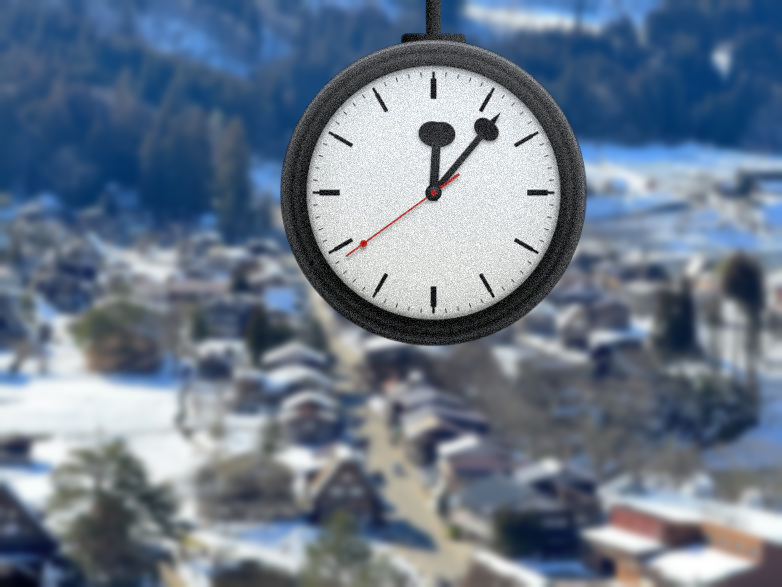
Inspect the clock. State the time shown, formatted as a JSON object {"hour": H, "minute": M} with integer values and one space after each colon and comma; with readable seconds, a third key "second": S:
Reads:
{"hour": 12, "minute": 6, "second": 39}
